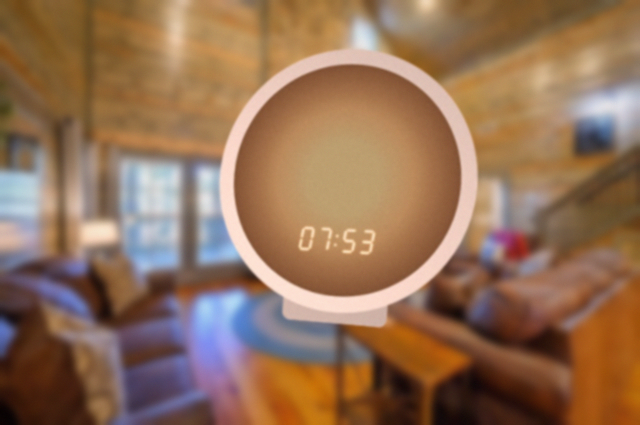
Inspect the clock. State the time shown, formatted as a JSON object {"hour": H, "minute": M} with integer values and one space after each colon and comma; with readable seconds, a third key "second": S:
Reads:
{"hour": 7, "minute": 53}
